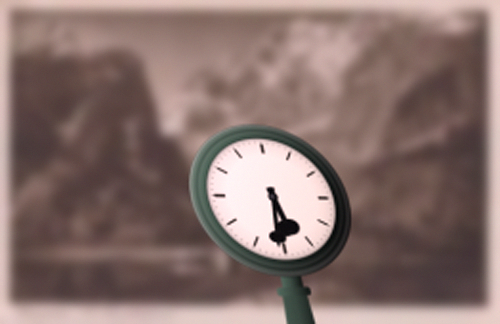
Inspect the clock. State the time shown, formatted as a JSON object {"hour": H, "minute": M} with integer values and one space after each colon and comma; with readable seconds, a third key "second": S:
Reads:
{"hour": 5, "minute": 31}
